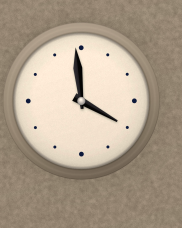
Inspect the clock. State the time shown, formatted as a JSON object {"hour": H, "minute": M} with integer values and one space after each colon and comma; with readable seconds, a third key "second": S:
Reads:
{"hour": 3, "minute": 59}
